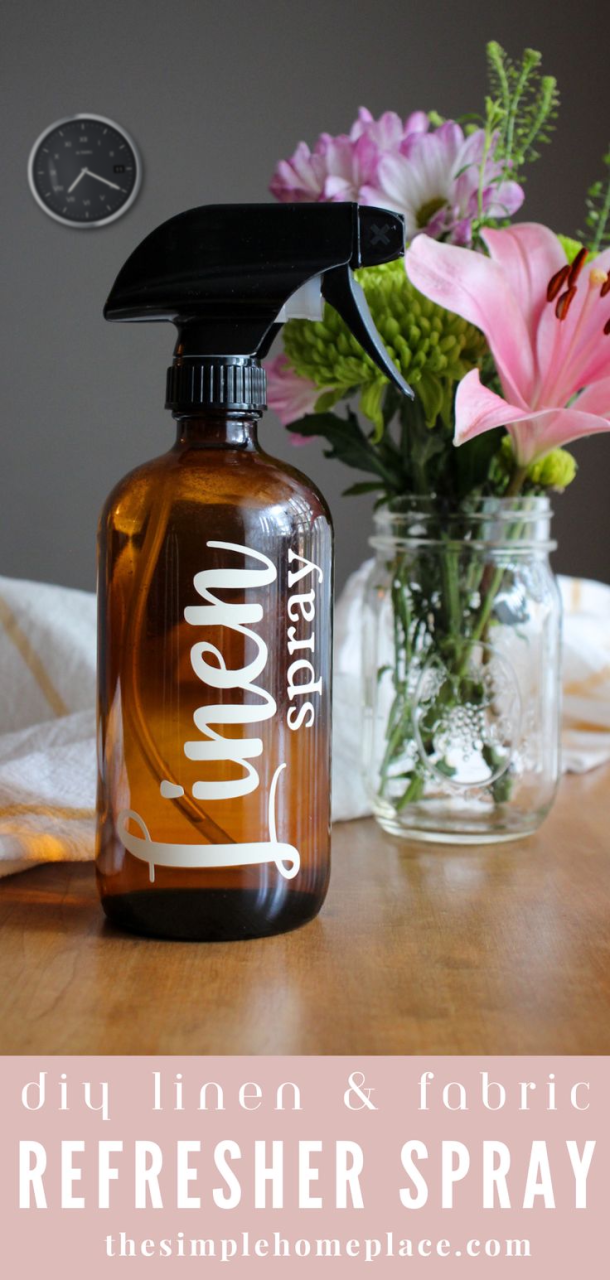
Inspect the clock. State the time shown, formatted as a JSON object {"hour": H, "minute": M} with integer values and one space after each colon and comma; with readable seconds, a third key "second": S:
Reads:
{"hour": 7, "minute": 20}
